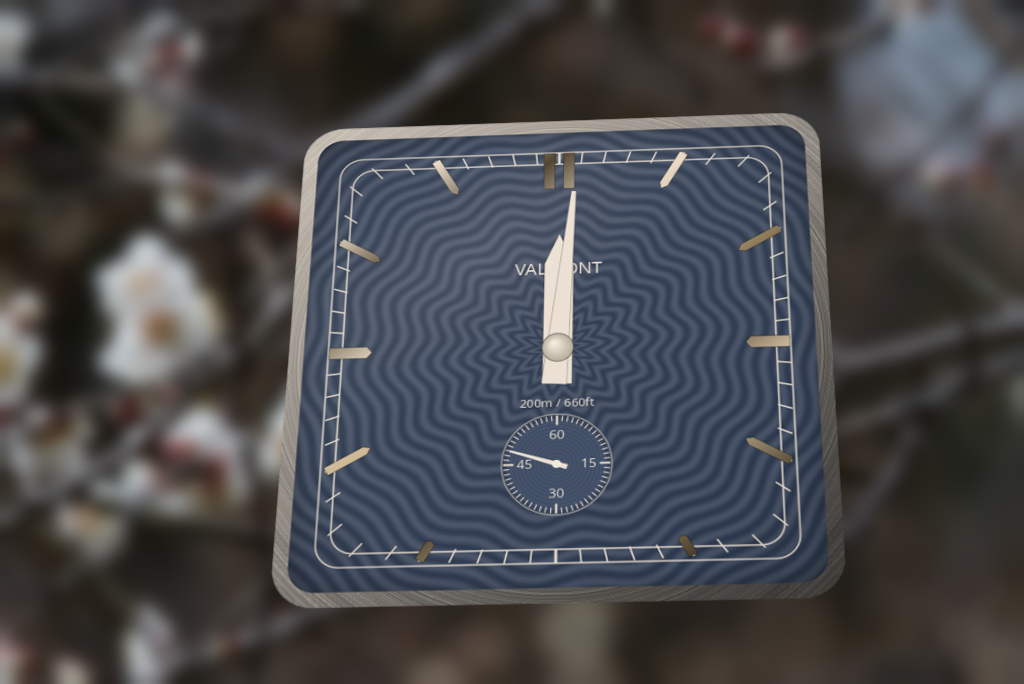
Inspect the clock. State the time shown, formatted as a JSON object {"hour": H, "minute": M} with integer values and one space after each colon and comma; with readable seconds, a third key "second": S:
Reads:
{"hour": 12, "minute": 0, "second": 48}
